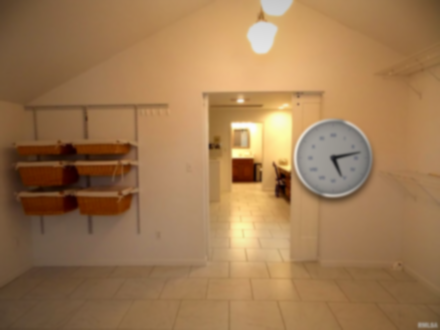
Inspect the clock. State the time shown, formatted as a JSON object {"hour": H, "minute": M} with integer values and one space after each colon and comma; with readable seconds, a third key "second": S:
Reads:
{"hour": 5, "minute": 13}
